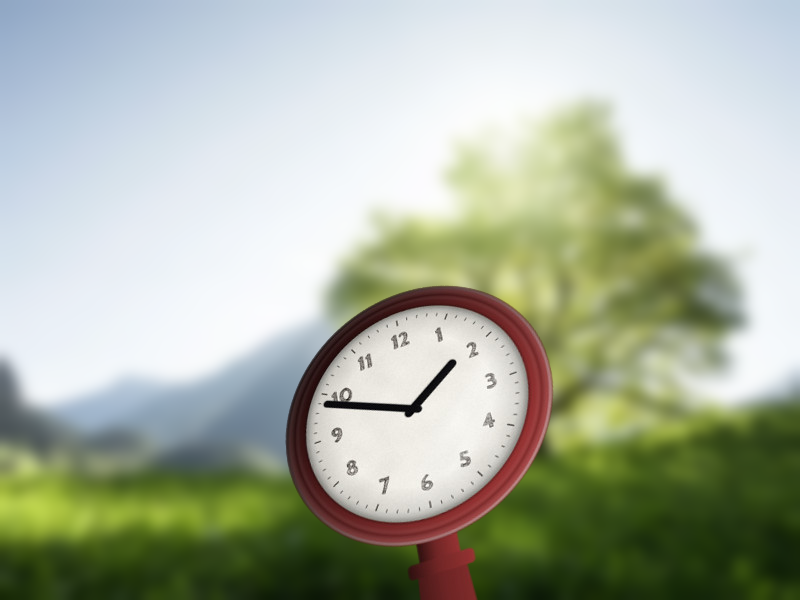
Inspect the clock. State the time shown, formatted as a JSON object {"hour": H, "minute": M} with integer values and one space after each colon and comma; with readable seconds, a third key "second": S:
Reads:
{"hour": 1, "minute": 49}
